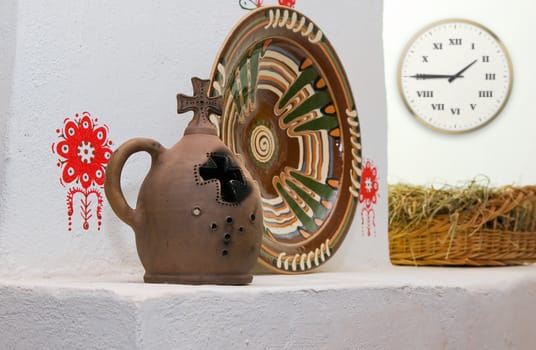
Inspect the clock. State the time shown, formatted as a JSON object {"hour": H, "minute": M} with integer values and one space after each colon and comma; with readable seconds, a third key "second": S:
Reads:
{"hour": 1, "minute": 45}
